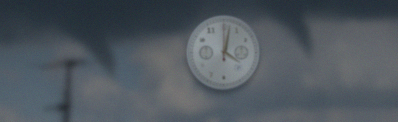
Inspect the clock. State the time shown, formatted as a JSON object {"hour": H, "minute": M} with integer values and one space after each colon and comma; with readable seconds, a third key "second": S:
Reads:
{"hour": 4, "minute": 2}
